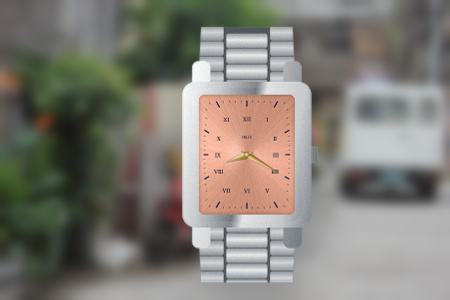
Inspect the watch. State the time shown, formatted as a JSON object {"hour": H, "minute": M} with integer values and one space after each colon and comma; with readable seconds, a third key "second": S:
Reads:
{"hour": 8, "minute": 20}
